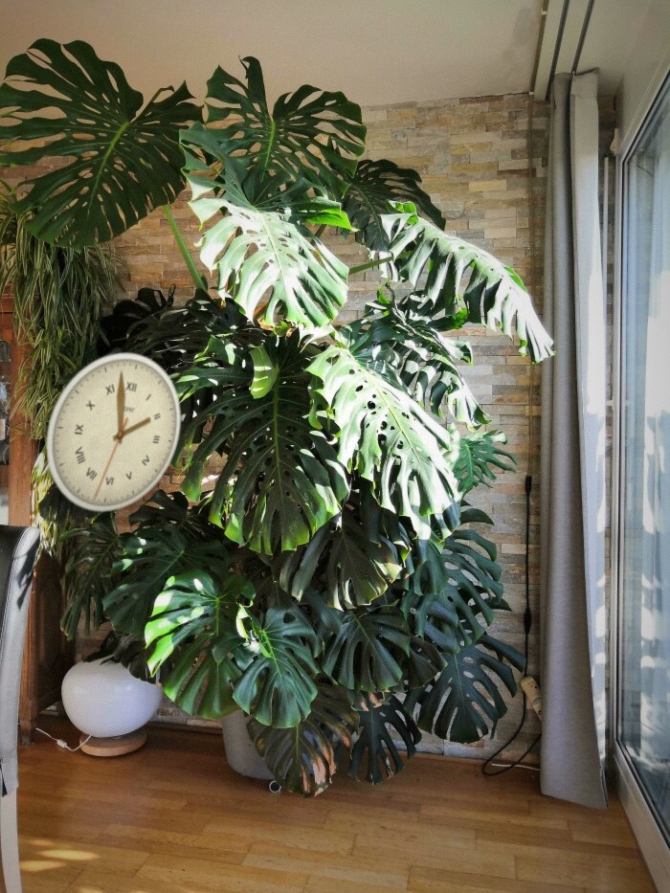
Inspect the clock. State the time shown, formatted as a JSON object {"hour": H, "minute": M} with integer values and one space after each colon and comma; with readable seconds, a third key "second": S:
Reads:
{"hour": 1, "minute": 57, "second": 32}
